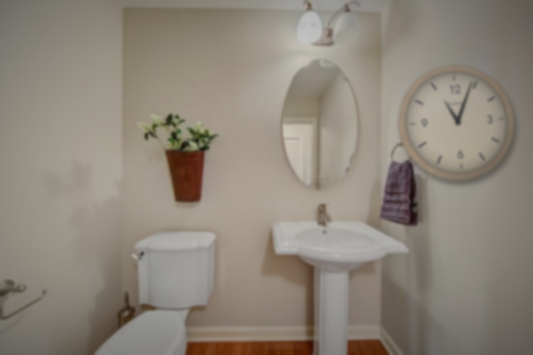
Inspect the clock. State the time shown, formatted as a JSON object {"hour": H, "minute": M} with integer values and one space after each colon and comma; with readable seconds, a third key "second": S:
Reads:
{"hour": 11, "minute": 4}
